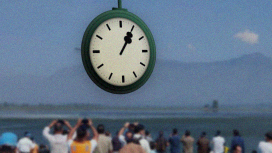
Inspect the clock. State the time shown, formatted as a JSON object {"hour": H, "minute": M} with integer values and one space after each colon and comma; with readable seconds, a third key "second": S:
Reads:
{"hour": 1, "minute": 5}
